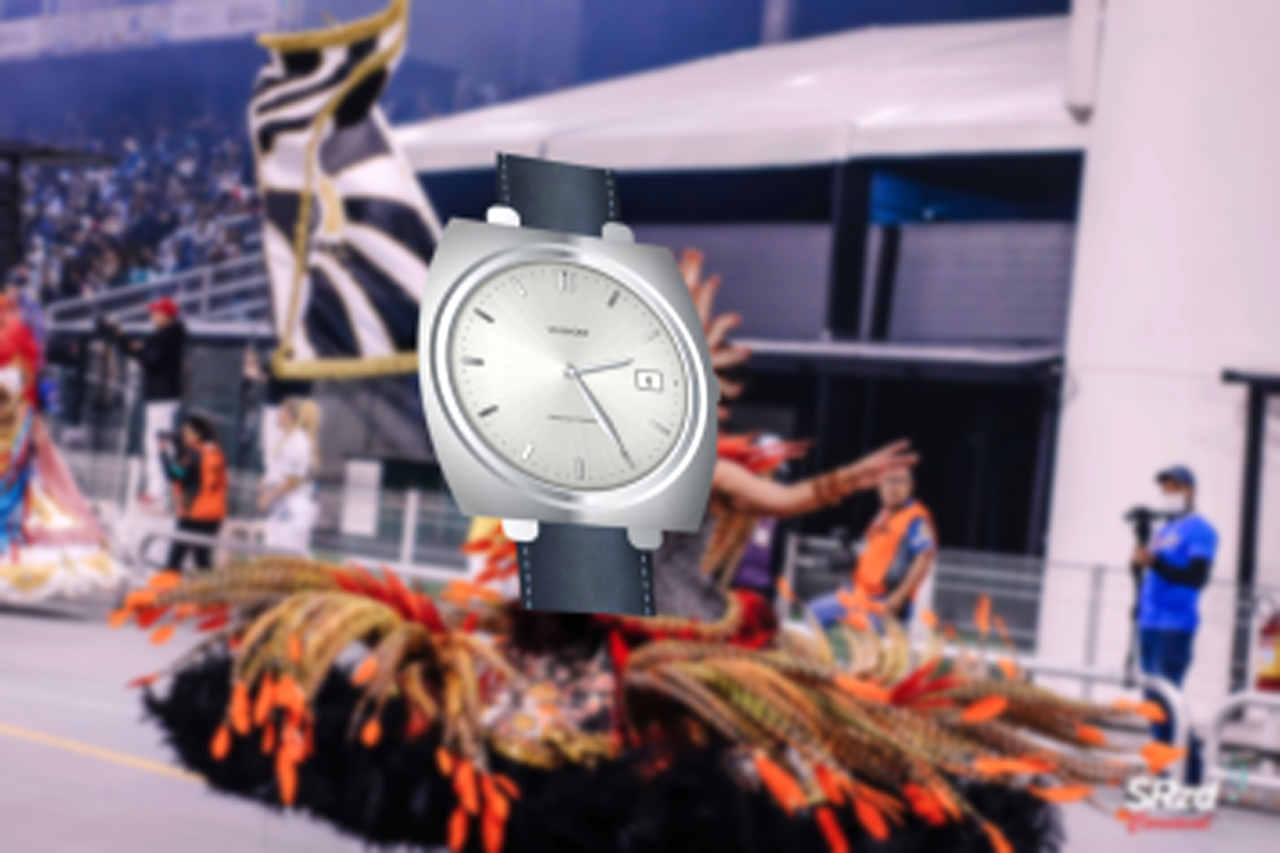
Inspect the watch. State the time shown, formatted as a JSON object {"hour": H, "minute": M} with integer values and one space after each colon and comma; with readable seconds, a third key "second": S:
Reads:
{"hour": 2, "minute": 25}
